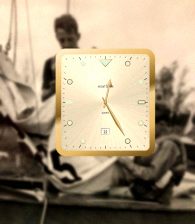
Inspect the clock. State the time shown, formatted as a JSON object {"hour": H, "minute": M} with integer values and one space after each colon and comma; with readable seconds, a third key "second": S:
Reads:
{"hour": 12, "minute": 25}
